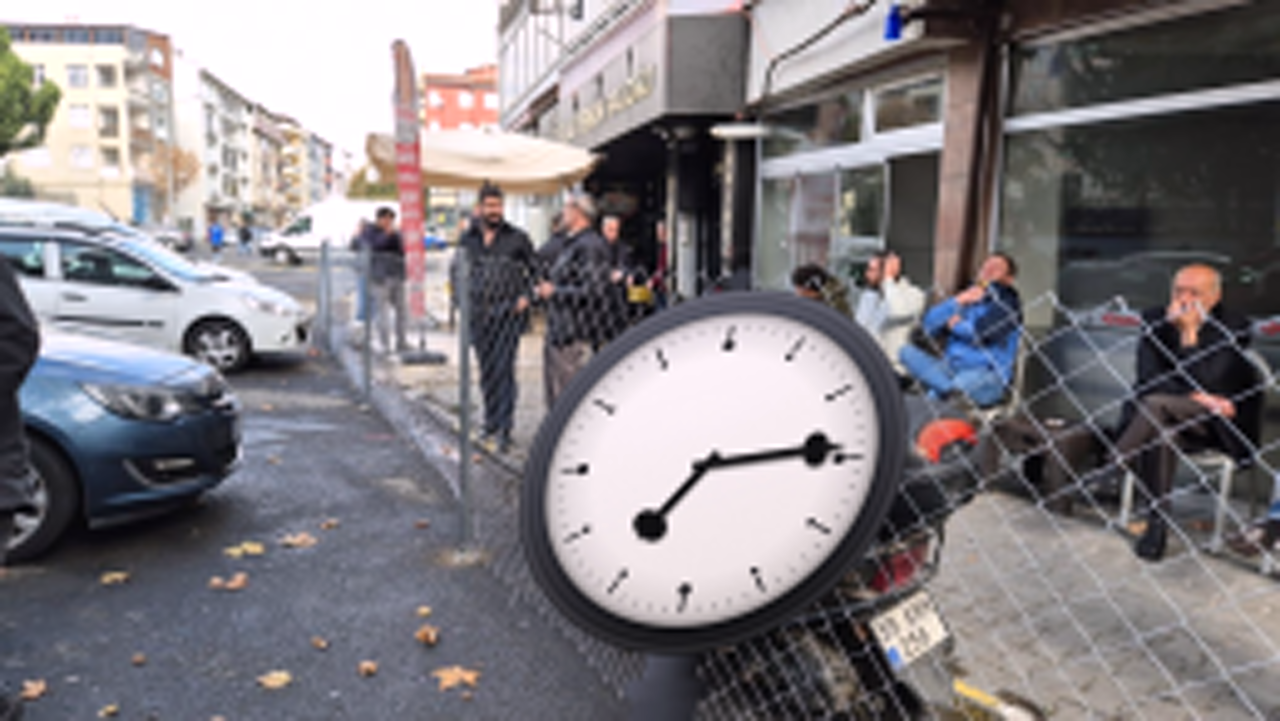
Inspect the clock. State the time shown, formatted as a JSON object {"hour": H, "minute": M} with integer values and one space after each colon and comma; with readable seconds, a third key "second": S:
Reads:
{"hour": 7, "minute": 14}
